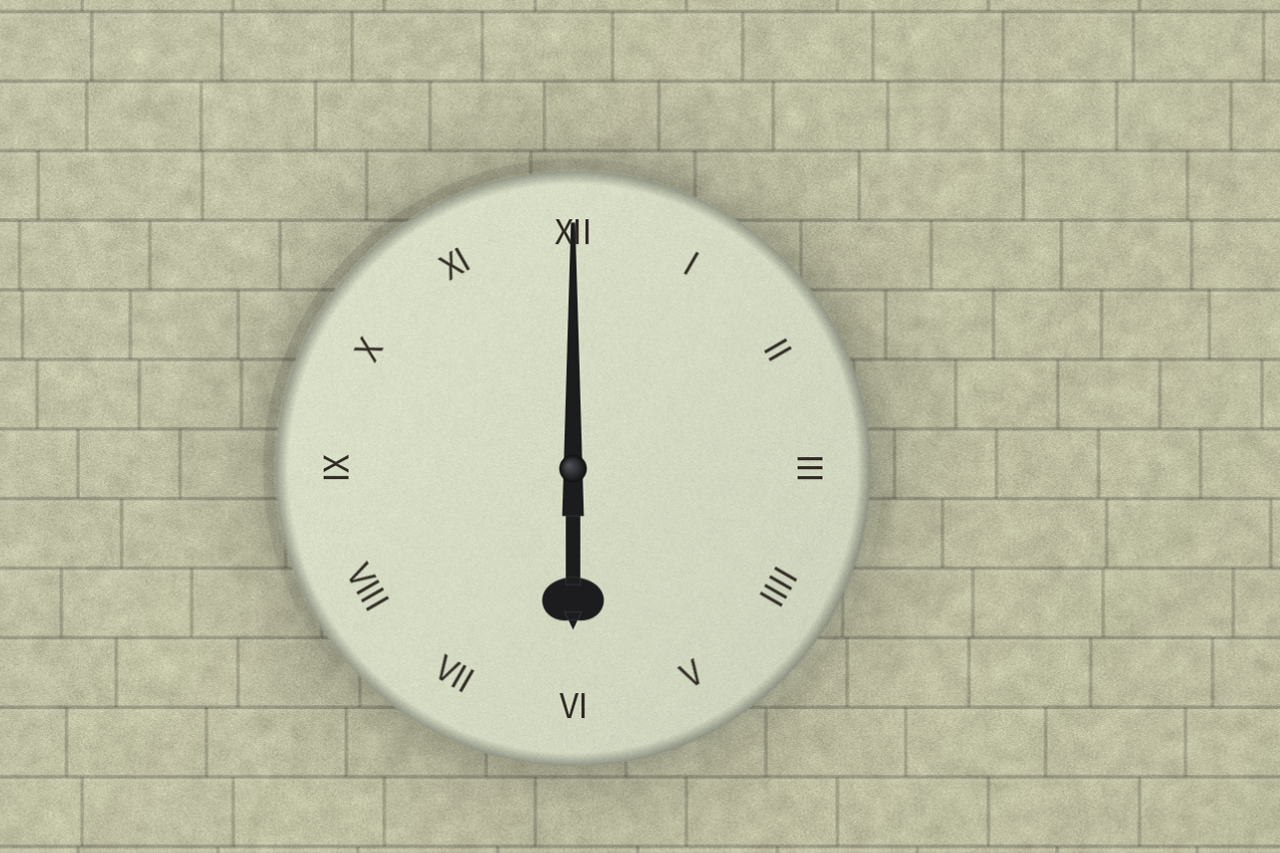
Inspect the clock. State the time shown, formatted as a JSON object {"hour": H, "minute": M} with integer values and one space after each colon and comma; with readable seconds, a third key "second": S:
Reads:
{"hour": 6, "minute": 0}
